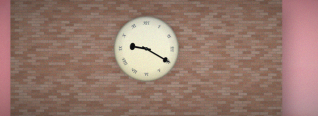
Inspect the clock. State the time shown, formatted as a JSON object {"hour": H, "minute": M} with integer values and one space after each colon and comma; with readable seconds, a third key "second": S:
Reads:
{"hour": 9, "minute": 20}
